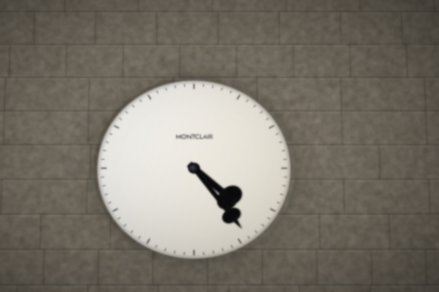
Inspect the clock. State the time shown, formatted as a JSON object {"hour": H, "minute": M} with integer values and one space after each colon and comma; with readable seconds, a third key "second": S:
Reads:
{"hour": 4, "minute": 24}
